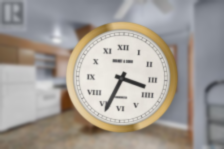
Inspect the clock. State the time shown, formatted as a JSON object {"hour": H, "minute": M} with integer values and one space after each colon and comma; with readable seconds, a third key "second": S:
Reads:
{"hour": 3, "minute": 34}
